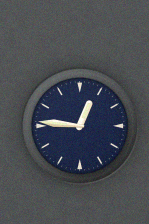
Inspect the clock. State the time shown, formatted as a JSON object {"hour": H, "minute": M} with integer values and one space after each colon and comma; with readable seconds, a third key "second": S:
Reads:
{"hour": 12, "minute": 46}
